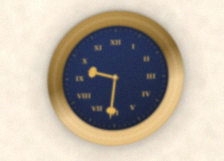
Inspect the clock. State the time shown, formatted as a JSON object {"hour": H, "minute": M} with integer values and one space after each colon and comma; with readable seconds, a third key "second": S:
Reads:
{"hour": 9, "minute": 31}
